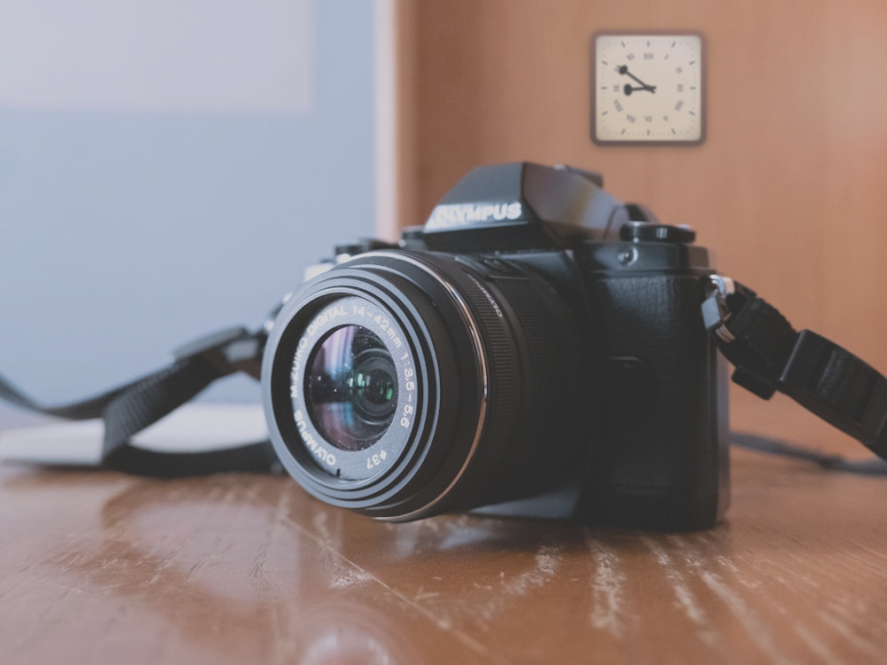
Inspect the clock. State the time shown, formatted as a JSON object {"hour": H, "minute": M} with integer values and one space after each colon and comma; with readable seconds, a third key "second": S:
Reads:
{"hour": 8, "minute": 51}
